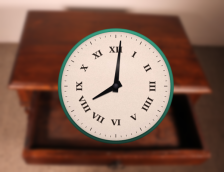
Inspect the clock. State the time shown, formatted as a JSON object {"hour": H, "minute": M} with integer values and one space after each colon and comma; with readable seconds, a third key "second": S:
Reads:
{"hour": 8, "minute": 1}
